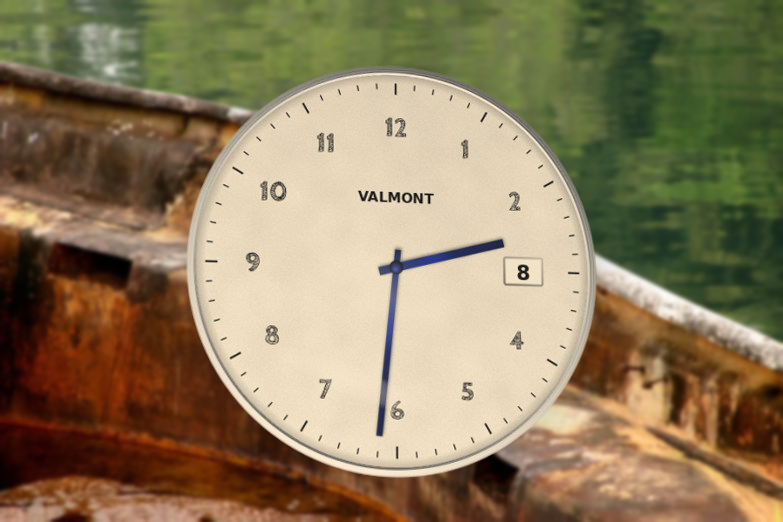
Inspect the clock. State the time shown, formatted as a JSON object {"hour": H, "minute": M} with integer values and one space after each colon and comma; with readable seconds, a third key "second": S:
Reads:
{"hour": 2, "minute": 31}
